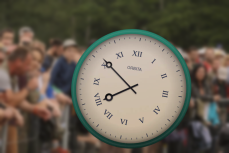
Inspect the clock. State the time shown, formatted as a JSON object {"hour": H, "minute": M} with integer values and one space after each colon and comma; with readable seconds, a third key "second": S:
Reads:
{"hour": 7, "minute": 51}
